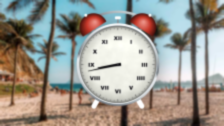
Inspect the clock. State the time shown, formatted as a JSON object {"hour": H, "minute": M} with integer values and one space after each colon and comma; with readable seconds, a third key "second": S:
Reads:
{"hour": 8, "minute": 43}
